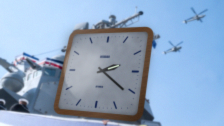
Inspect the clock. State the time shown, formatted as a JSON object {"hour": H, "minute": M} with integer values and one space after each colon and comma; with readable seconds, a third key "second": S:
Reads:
{"hour": 2, "minute": 21}
